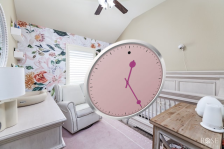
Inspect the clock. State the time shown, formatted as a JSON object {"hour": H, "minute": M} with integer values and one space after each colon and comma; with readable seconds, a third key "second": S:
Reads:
{"hour": 12, "minute": 25}
